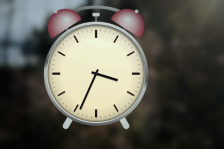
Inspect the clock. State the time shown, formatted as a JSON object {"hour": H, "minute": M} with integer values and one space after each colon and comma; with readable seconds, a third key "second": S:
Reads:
{"hour": 3, "minute": 34}
